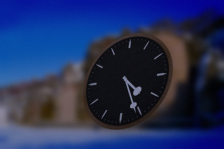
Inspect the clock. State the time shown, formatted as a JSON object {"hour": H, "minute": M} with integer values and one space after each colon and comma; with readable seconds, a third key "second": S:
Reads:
{"hour": 4, "minute": 26}
